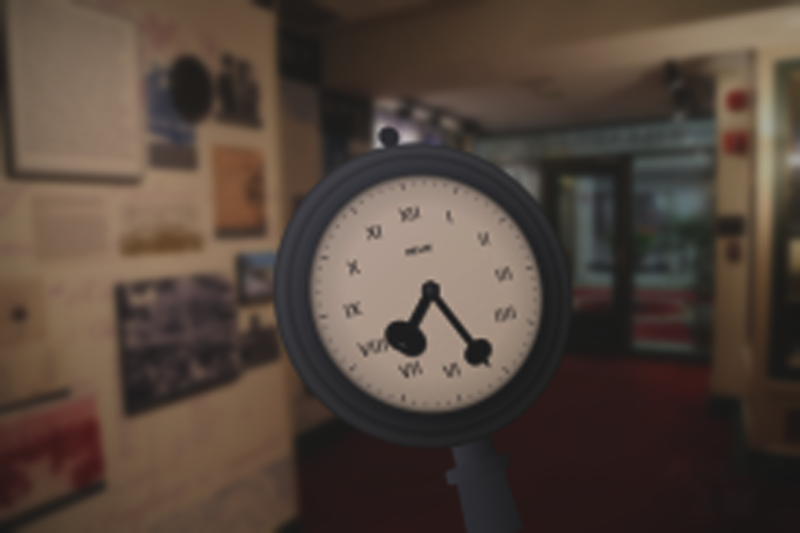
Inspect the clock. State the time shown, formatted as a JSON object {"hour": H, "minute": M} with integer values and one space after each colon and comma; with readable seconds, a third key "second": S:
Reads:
{"hour": 7, "minute": 26}
